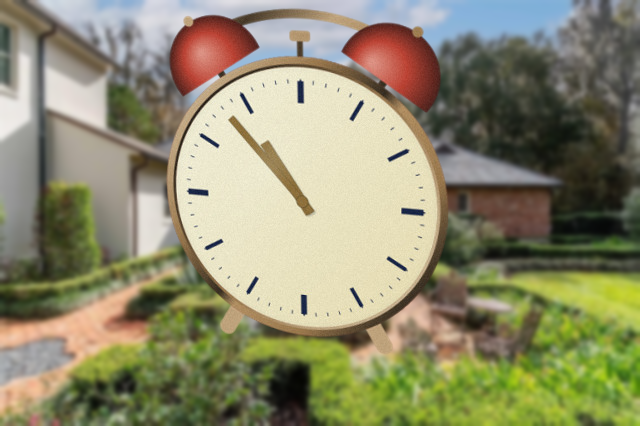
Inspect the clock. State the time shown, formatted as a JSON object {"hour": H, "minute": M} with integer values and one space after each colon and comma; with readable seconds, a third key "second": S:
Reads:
{"hour": 10, "minute": 53}
